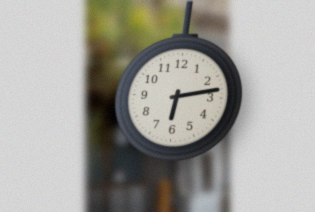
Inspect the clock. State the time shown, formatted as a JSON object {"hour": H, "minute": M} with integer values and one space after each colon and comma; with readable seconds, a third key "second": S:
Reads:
{"hour": 6, "minute": 13}
